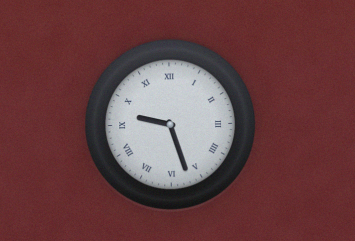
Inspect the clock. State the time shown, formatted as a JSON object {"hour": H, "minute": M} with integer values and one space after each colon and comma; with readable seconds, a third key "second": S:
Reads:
{"hour": 9, "minute": 27}
